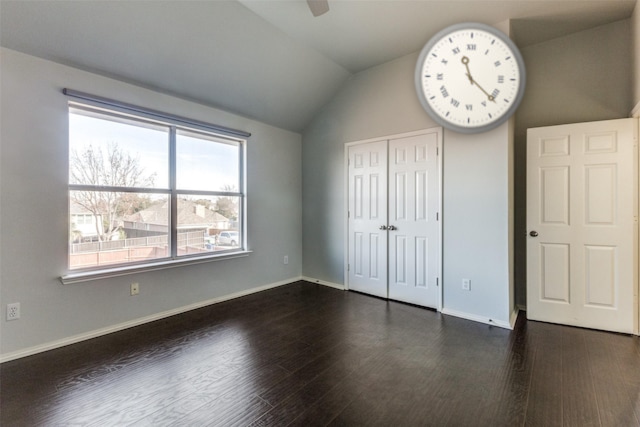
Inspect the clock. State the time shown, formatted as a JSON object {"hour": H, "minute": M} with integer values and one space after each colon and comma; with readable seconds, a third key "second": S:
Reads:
{"hour": 11, "minute": 22}
